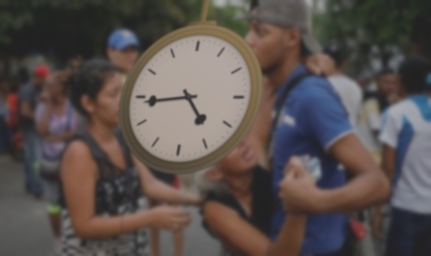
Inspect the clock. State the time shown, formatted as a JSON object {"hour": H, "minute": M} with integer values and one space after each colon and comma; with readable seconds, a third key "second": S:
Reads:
{"hour": 4, "minute": 44}
